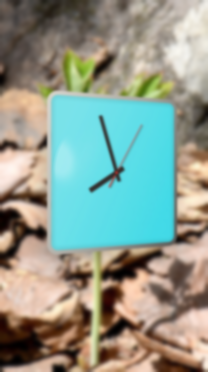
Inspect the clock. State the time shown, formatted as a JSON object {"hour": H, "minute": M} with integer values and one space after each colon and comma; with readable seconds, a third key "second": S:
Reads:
{"hour": 7, "minute": 57, "second": 5}
